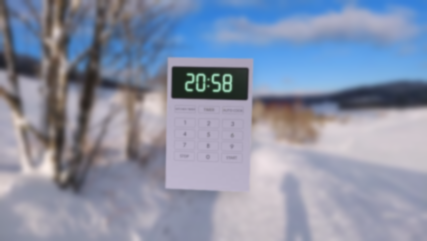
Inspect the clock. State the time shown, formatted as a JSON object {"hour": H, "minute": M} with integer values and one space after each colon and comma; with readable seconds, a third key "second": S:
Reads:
{"hour": 20, "minute": 58}
